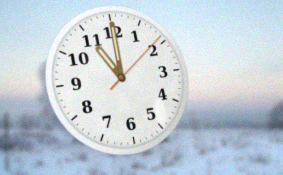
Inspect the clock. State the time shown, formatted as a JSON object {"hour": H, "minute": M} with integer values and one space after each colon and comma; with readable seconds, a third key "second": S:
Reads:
{"hour": 11, "minute": 0, "second": 9}
